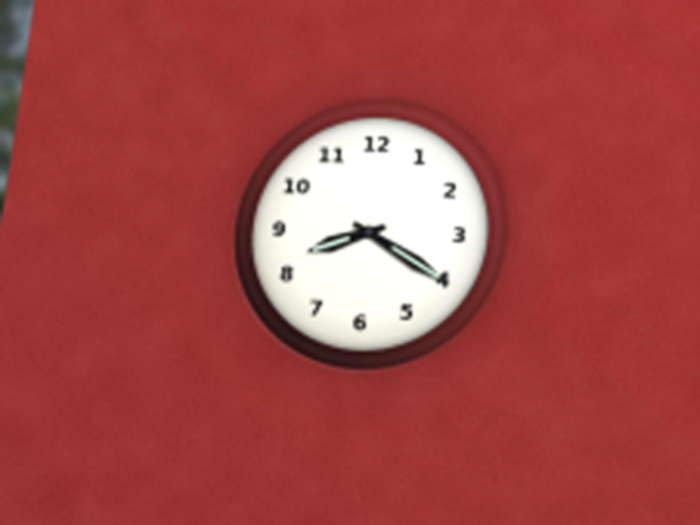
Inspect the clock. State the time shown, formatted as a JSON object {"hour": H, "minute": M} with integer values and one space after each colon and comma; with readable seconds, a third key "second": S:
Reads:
{"hour": 8, "minute": 20}
